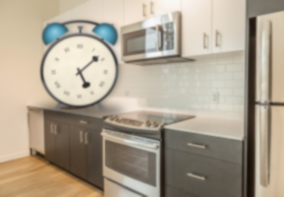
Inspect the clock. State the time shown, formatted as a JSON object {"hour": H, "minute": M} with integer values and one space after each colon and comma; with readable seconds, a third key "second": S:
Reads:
{"hour": 5, "minute": 8}
